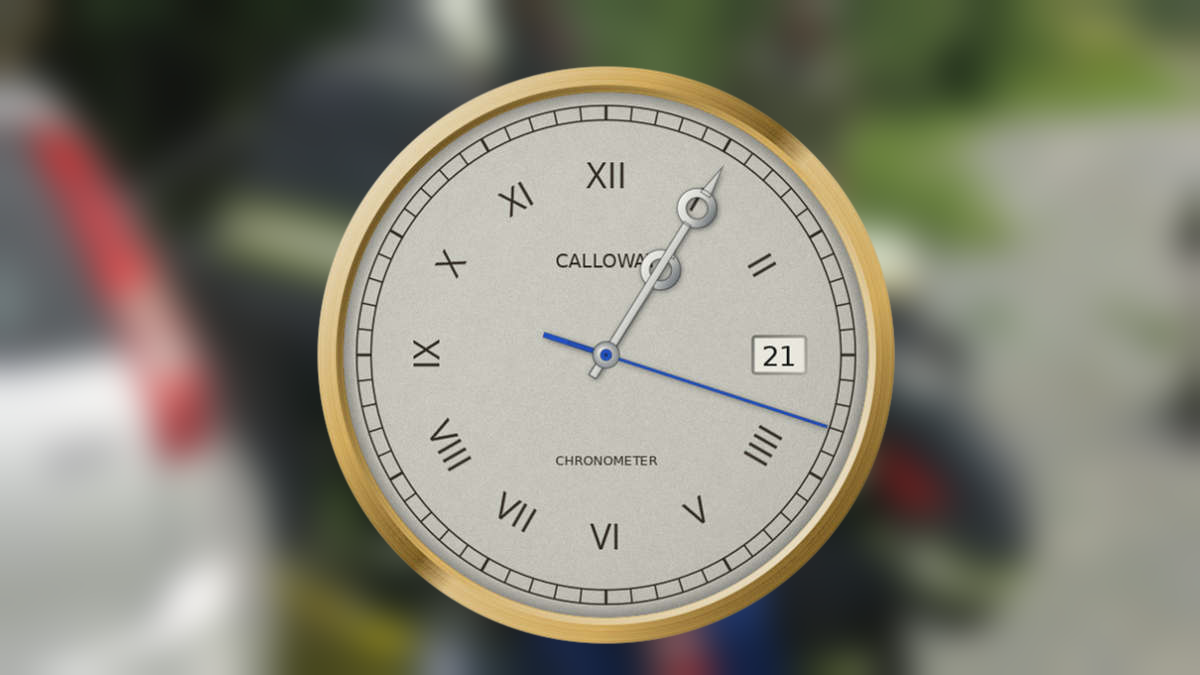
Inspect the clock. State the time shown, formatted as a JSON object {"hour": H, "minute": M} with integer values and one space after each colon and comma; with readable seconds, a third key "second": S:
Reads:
{"hour": 1, "minute": 5, "second": 18}
